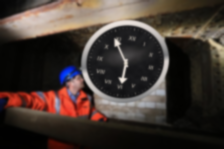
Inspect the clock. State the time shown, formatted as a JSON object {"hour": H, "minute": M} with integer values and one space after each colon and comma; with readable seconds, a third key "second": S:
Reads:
{"hour": 5, "minute": 54}
